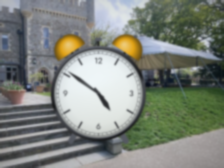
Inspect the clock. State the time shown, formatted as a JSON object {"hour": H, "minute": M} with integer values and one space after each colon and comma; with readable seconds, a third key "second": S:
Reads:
{"hour": 4, "minute": 51}
